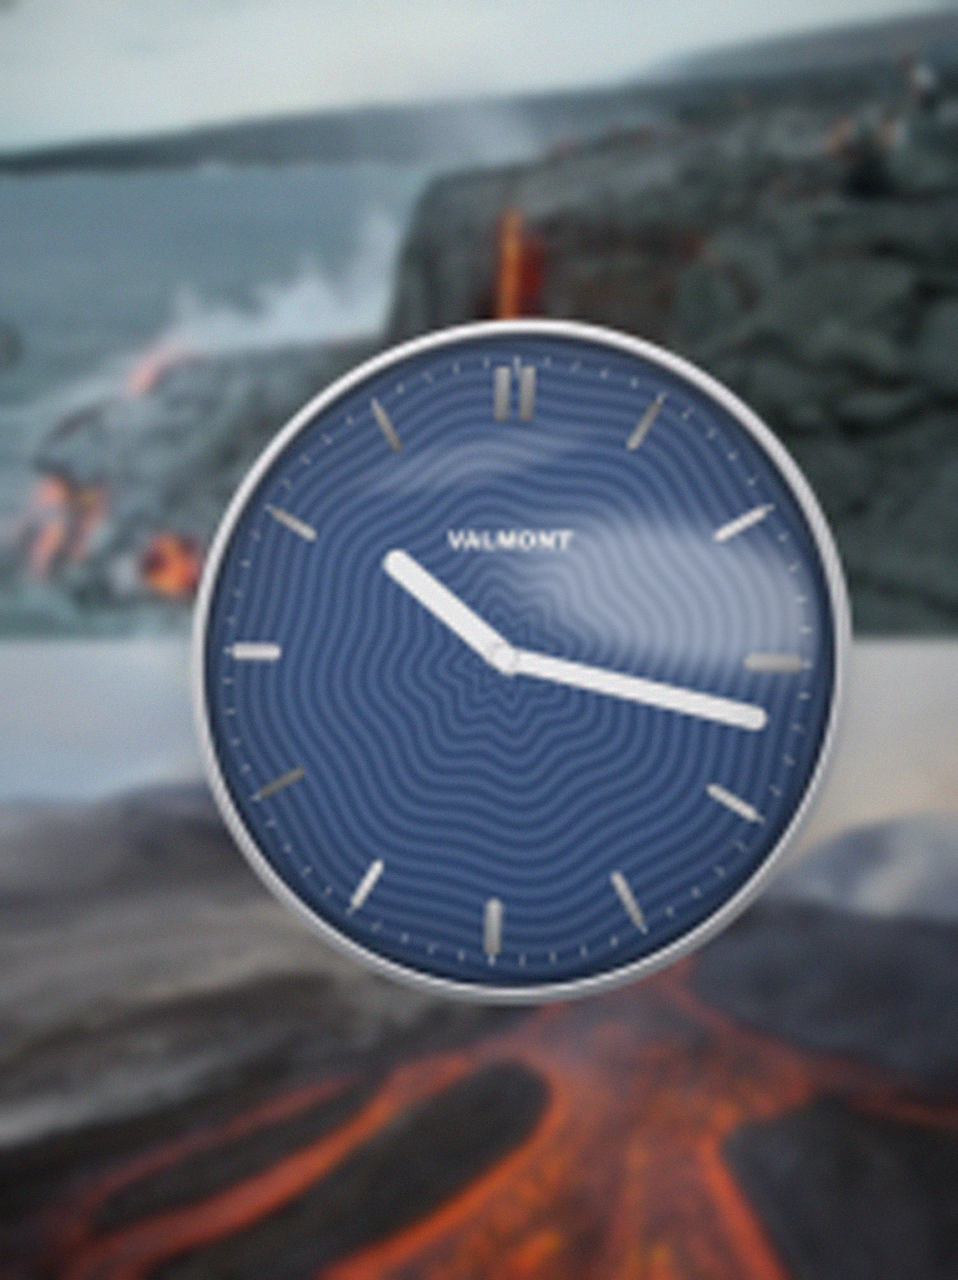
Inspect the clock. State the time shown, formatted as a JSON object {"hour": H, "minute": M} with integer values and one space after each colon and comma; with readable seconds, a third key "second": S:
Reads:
{"hour": 10, "minute": 17}
